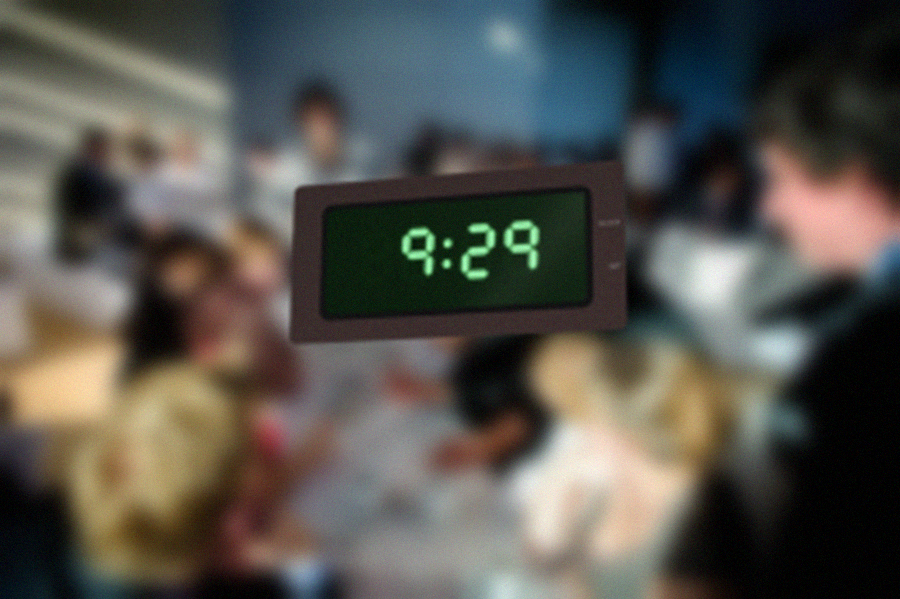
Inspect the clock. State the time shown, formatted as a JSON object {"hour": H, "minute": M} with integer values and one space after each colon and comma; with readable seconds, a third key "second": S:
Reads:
{"hour": 9, "minute": 29}
